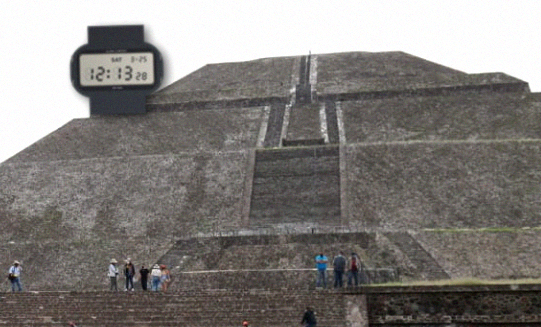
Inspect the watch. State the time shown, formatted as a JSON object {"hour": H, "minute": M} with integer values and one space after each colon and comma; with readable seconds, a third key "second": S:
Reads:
{"hour": 12, "minute": 13}
